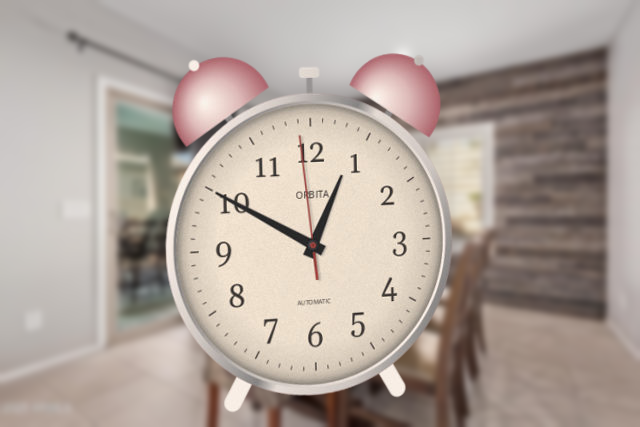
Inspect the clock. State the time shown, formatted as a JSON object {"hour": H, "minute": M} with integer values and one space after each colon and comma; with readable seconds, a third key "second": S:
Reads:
{"hour": 12, "minute": 49, "second": 59}
